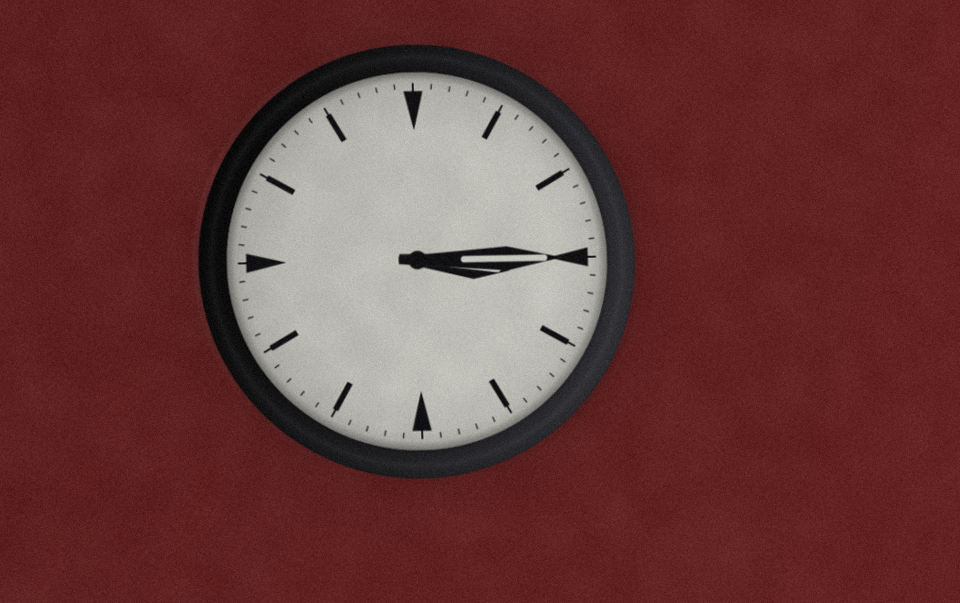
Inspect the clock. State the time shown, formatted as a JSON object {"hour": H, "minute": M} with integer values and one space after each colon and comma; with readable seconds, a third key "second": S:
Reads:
{"hour": 3, "minute": 15}
